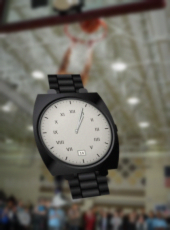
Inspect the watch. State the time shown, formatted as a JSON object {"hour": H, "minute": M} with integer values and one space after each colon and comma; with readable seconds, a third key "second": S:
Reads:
{"hour": 1, "minute": 4}
